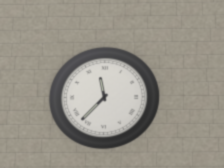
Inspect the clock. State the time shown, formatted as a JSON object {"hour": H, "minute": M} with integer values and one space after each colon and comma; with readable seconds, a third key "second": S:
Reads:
{"hour": 11, "minute": 37}
